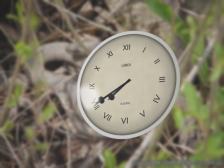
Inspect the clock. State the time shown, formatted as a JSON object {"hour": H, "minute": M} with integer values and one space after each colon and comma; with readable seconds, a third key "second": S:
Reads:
{"hour": 7, "minute": 40}
